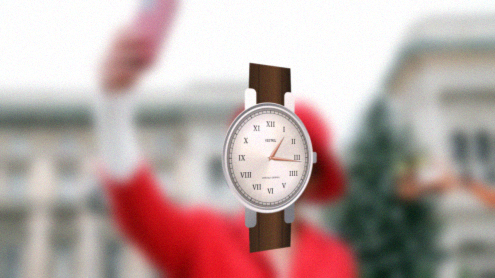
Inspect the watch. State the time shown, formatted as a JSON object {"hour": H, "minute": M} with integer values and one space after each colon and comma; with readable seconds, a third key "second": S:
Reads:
{"hour": 1, "minute": 16}
